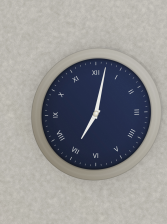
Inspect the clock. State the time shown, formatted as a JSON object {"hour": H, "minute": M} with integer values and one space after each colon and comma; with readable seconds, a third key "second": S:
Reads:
{"hour": 7, "minute": 2}
